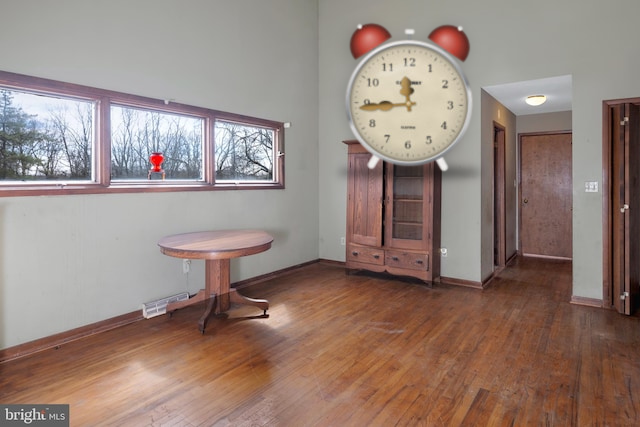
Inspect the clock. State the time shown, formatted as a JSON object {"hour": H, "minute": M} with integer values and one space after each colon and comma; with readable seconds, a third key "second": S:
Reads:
{"hour": 11, "minute": 44}
